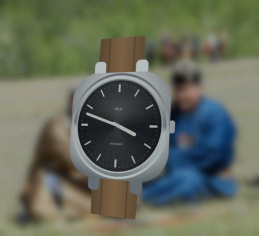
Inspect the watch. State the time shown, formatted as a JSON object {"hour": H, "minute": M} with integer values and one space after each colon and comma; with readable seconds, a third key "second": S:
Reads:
{"hour": 3, "minute": 48}
